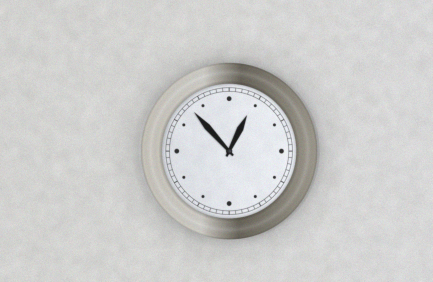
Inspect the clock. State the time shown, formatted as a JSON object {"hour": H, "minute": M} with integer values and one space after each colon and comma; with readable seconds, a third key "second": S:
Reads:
{"hour": 12, "minute": 53}
